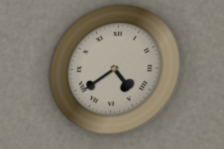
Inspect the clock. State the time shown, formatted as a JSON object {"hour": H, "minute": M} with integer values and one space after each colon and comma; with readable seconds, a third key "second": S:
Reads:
{"hour": 4, "minute": 39}
